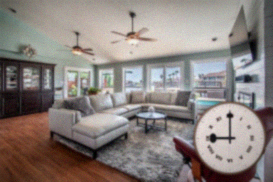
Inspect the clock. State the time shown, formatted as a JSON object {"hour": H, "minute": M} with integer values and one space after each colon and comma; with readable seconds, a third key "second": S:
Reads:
{"hour": 9, "minute": 0}
